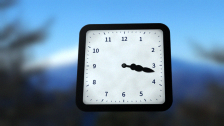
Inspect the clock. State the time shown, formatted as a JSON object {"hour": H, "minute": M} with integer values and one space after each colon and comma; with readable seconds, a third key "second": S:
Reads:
{"hour": 3, "minute": 17}
